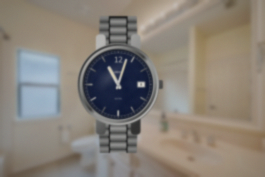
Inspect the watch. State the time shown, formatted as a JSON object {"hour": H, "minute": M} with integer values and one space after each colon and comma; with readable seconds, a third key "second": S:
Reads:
{"hour": 11, "minute": 3}
